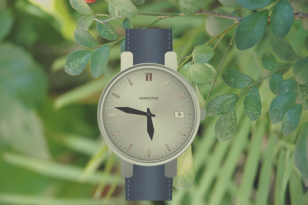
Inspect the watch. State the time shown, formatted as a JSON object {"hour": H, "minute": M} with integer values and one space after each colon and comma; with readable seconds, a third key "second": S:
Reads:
{"hour": 5, "minute": 47}
